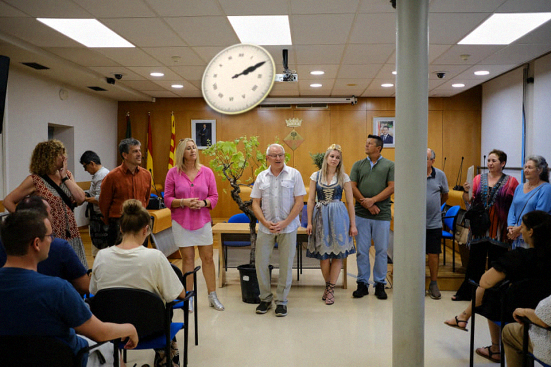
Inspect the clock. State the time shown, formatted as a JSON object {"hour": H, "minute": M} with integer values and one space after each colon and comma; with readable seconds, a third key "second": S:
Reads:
{"hour": 2, "minute": 10}
